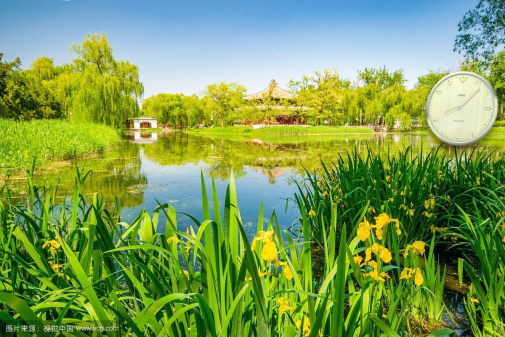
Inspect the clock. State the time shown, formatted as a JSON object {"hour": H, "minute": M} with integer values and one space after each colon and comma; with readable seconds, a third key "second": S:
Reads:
{"hour": 8, "minute": 7}
